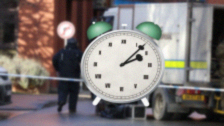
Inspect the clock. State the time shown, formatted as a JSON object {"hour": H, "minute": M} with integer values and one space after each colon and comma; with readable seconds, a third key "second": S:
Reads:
{"hour": 2, "minute": 7}
